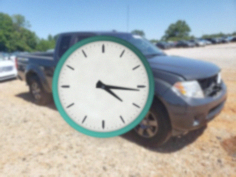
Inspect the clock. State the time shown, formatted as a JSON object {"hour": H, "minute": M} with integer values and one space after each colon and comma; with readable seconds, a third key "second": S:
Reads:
{"hour": 4, "minute": 16}
